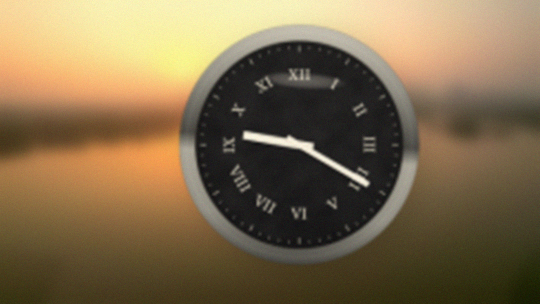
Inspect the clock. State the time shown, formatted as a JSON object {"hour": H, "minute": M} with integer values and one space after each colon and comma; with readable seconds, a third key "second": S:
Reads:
{"hour": 9, "minute": 20}
